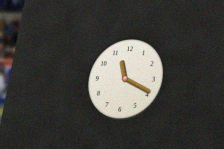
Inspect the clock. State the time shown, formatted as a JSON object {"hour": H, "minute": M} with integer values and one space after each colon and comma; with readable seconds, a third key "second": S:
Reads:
{"hour": 11, "minute": 19}
